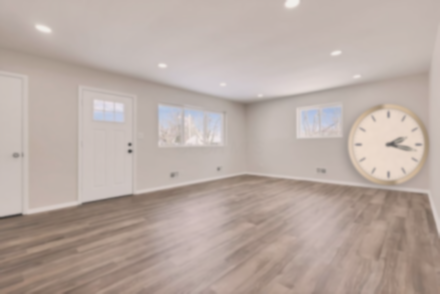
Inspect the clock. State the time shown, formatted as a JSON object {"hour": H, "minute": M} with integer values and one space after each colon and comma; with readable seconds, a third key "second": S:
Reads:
{"hour": 2, "minute": 17}
